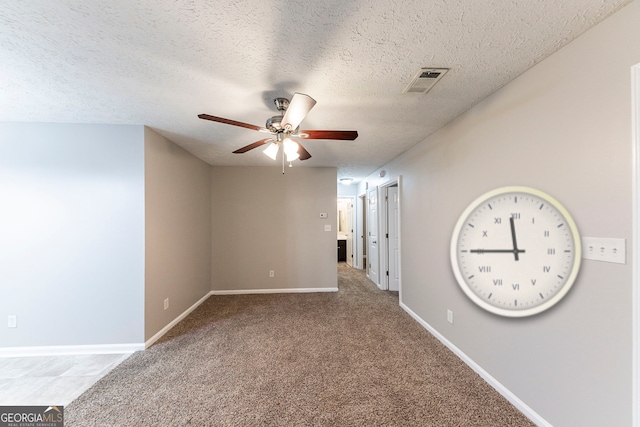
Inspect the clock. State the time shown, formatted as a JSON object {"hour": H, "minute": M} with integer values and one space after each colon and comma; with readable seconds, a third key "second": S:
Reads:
{"hour": 11, "minute": 45}
